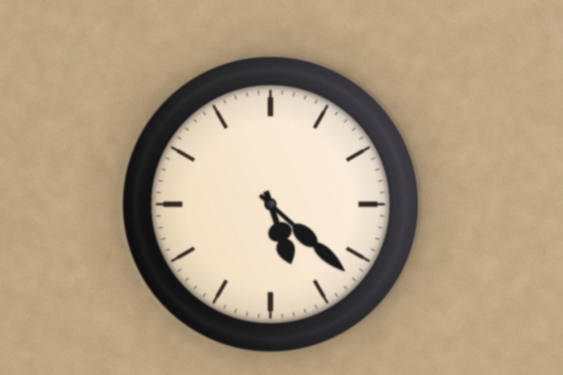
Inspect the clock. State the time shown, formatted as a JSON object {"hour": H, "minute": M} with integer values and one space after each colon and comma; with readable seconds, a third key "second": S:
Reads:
{"hour": 5, "minute": 22}
